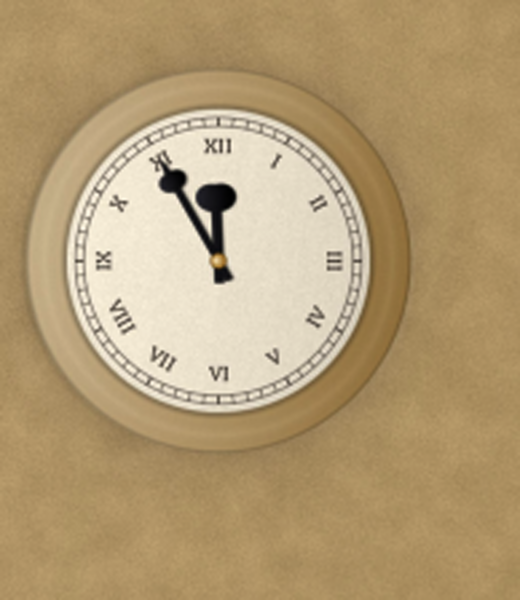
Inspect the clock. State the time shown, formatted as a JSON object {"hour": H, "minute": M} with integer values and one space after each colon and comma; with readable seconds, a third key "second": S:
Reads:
{"hour": 11, "minute": 55}
